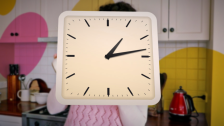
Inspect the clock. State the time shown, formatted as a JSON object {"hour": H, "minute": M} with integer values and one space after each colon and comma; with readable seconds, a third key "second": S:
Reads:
{"hour": 1, "minute": 13}
